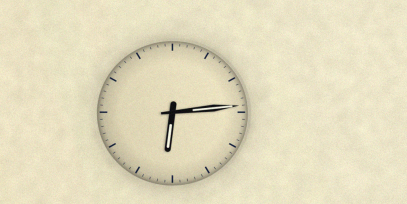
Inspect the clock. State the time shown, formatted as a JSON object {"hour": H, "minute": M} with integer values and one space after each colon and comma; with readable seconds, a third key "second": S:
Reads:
{"hour": 6, "minute": 14}
